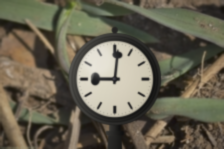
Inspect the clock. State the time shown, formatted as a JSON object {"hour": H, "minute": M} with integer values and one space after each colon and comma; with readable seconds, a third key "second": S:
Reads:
{"hour": 9, "minute": 1}
